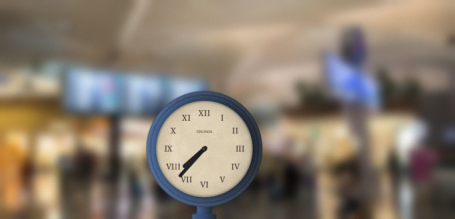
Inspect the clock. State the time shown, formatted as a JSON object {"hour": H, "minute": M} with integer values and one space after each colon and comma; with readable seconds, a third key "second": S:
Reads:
{"hour": 7, "minute": 37}
